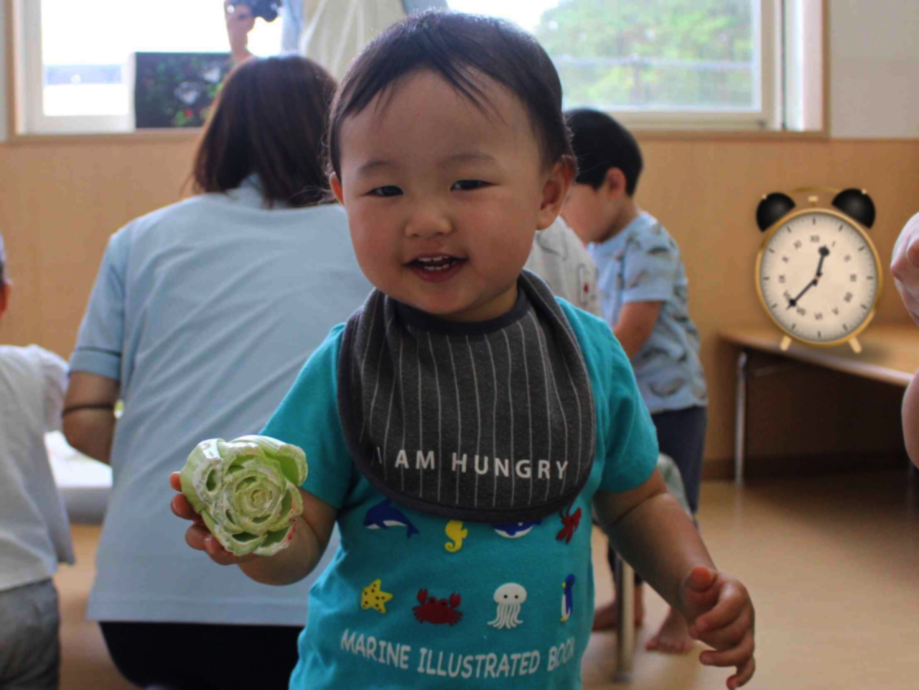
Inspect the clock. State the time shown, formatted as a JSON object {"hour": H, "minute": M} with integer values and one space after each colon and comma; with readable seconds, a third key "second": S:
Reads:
{"hour": 12, "minute": 38}
